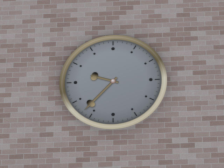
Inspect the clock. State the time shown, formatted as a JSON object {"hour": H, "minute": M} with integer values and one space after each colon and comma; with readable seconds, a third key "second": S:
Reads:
{"hour": 9, "minute": 37}
